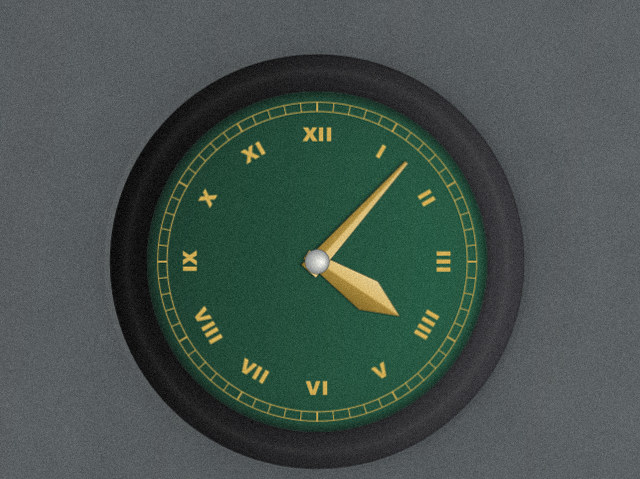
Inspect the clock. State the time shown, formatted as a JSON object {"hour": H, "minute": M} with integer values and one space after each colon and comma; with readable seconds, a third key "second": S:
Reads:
{"hour": 4, "minute": 7}
